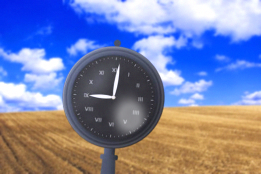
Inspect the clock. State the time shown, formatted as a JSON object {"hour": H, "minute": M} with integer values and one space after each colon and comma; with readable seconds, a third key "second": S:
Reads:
{"hour": 9, "minute": 1}
